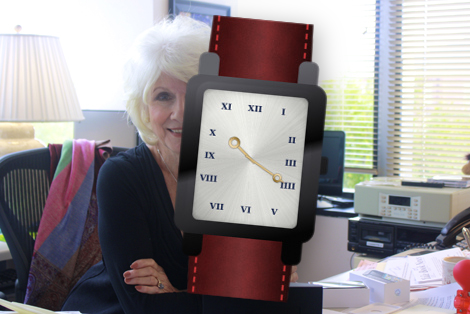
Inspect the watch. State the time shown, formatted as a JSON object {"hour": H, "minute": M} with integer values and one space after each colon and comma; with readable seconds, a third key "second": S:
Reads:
{"hour": 10, "minute": 20}
